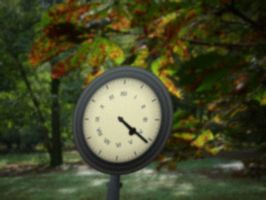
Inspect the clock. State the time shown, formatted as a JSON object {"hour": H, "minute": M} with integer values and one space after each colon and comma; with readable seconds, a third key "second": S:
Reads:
{"hour": 4, "minute": 21}
